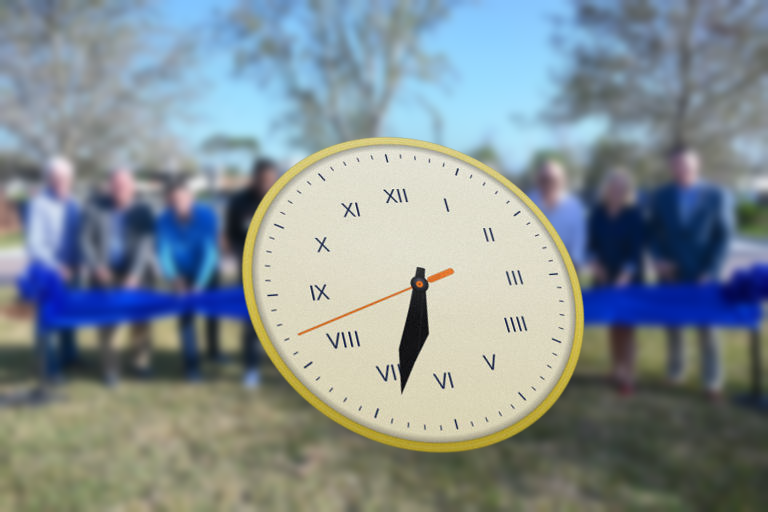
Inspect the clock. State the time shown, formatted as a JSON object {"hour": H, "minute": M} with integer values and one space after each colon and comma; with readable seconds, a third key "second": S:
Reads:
{"hour": 6, "minute": 33, "second": 42}
